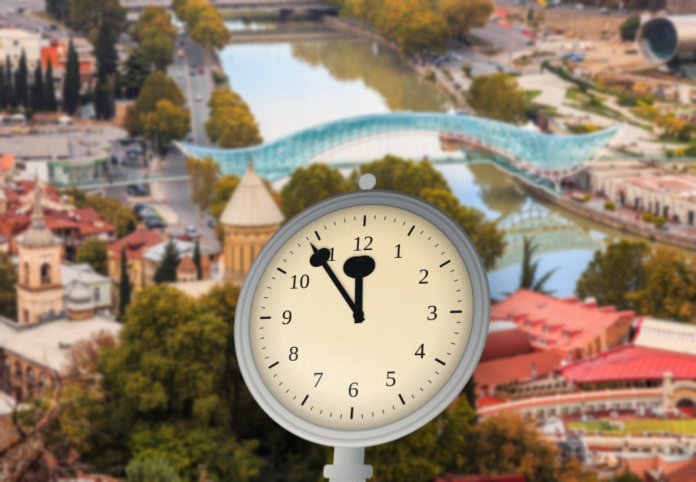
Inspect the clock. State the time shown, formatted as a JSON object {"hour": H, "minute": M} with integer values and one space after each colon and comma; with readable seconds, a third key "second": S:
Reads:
{"hour": 11, "minute": 54}
